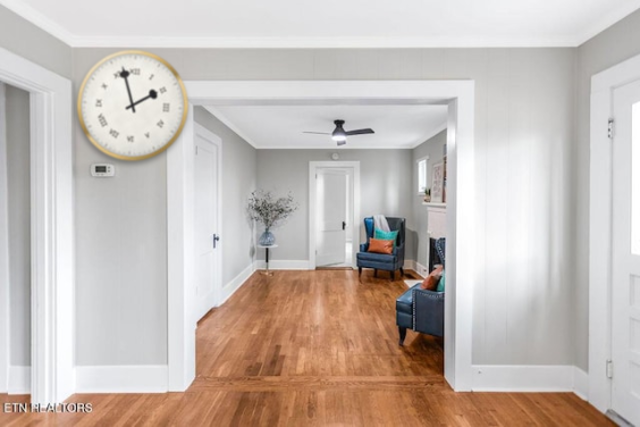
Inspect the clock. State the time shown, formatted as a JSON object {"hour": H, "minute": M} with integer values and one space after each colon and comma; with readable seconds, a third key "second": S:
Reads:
{"hour": 1, "minute": 57}
